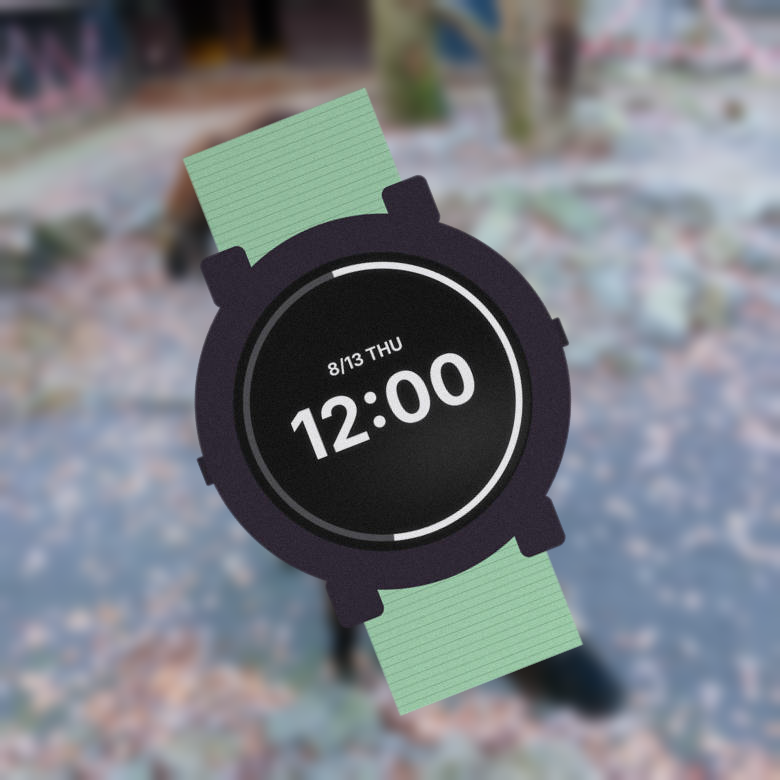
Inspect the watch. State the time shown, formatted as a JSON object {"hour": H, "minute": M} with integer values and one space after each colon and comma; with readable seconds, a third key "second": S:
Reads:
{"hour": 12, "minute": 0}
